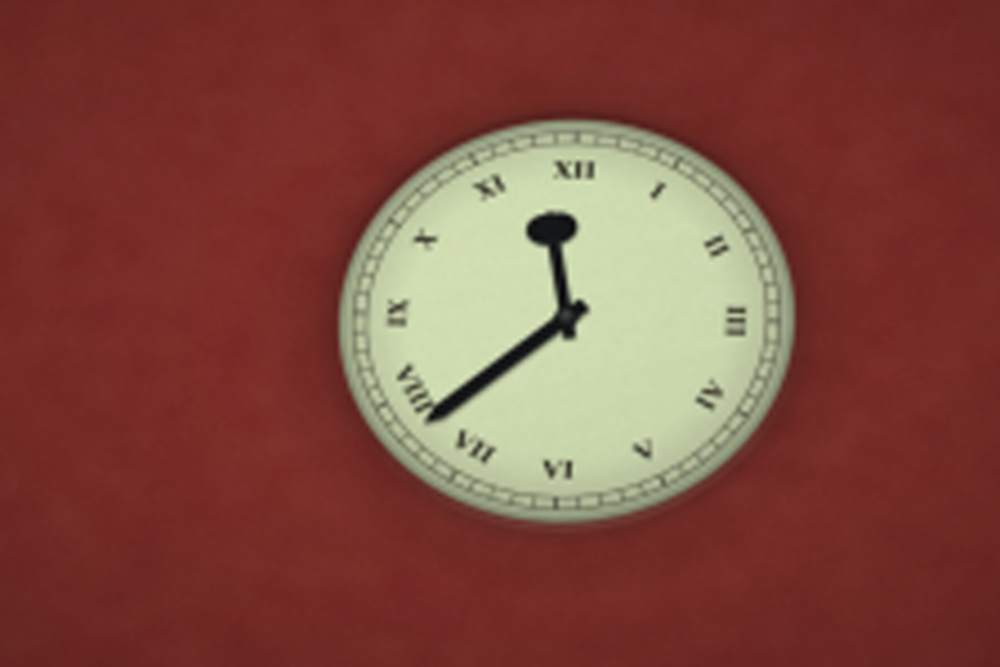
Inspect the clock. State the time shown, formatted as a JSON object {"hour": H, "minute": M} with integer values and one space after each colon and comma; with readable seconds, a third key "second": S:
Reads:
{"hour": 11, "minute": 38}
